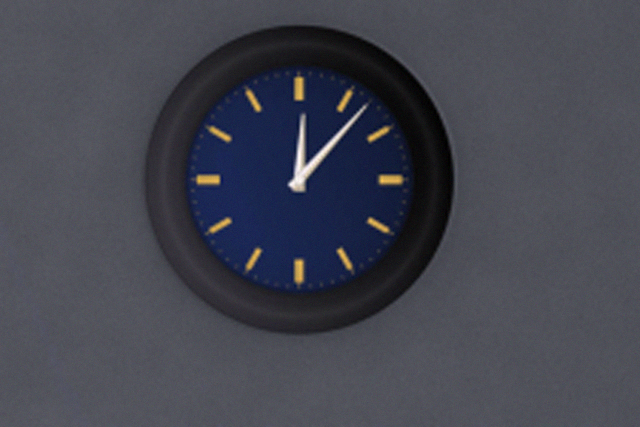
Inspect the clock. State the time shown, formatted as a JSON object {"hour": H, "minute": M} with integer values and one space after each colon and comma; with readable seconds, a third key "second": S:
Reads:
{"hour": 12, "minute": 7}
